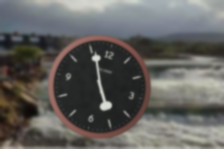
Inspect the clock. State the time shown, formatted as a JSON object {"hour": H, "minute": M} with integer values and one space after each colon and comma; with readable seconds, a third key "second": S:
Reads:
{"hour": 4, "minute": 56}
